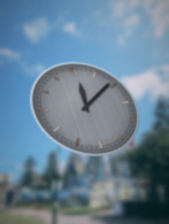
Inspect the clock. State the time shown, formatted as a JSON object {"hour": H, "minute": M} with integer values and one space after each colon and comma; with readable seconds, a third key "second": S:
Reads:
{"hour": 12, "minute": 9}
